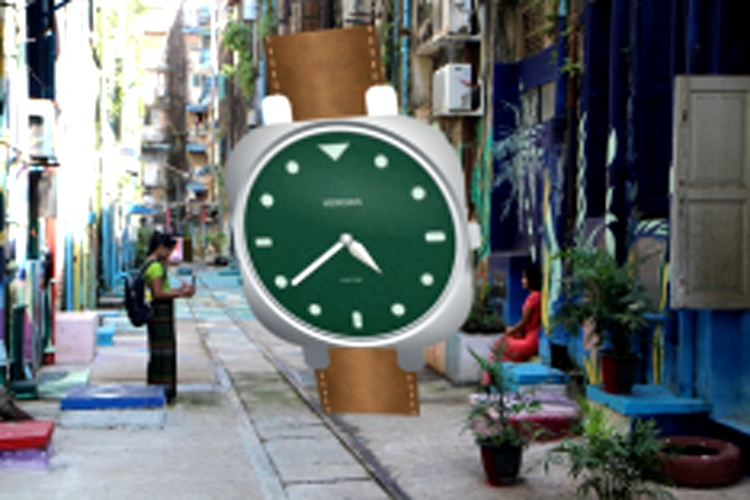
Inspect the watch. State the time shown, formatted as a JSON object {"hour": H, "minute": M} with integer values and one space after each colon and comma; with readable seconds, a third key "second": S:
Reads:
{"hour": 4, "minute": 39}
